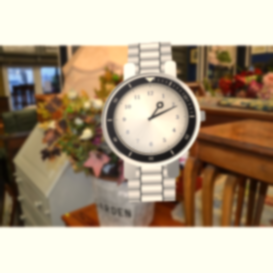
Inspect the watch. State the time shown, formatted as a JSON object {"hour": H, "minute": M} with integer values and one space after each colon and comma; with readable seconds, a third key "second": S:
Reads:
{"hour": 1, "minute": 11}
